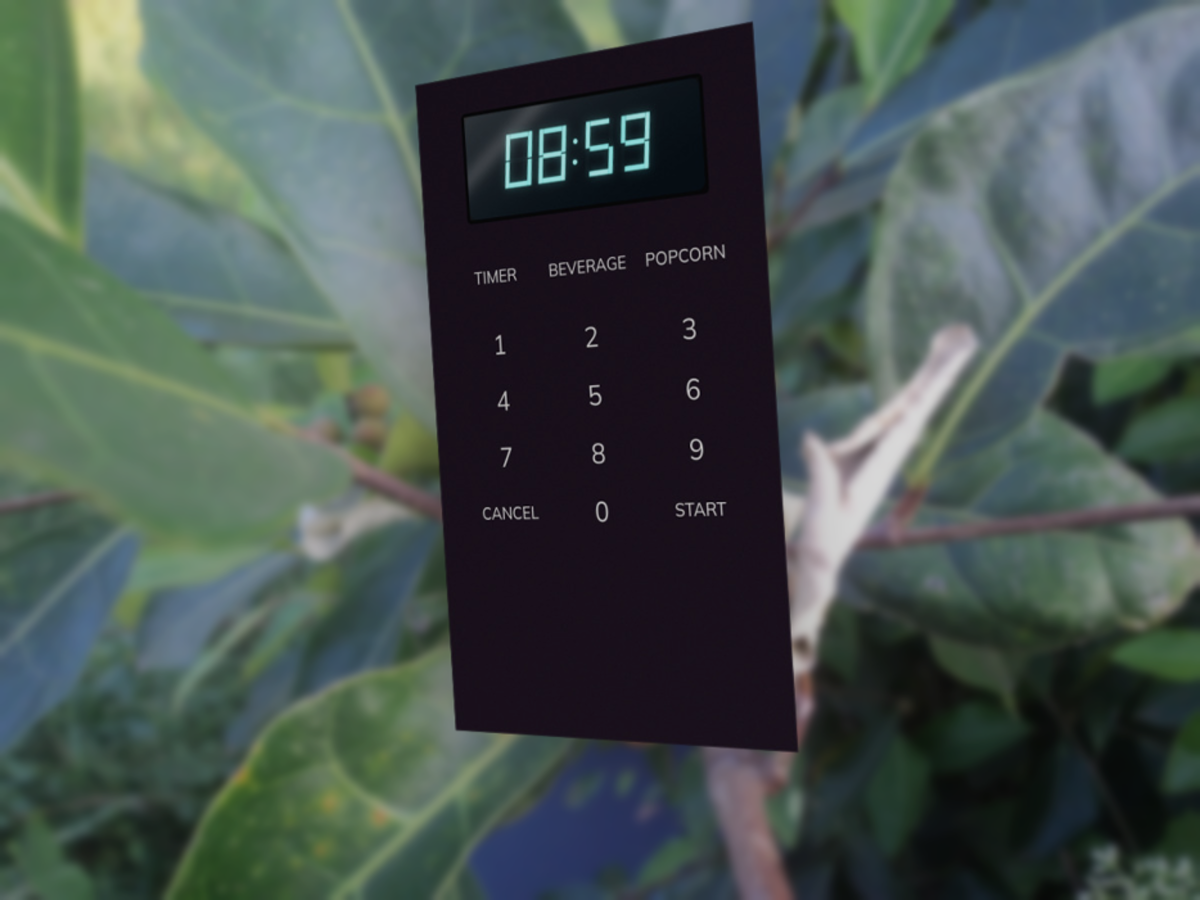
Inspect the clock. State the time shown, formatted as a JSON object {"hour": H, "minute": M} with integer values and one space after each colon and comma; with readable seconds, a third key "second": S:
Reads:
{"hour": 8, "minute": 59}
